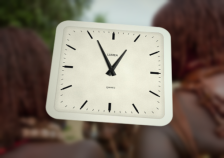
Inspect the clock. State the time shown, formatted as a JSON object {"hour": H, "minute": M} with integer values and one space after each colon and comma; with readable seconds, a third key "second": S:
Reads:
{"hour": 12, "minute": 56}
